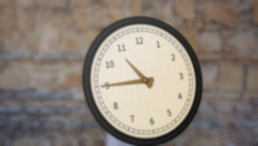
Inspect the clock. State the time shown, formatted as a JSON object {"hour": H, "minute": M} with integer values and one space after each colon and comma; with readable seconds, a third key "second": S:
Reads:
{"hour": 10, "minute": 45}
